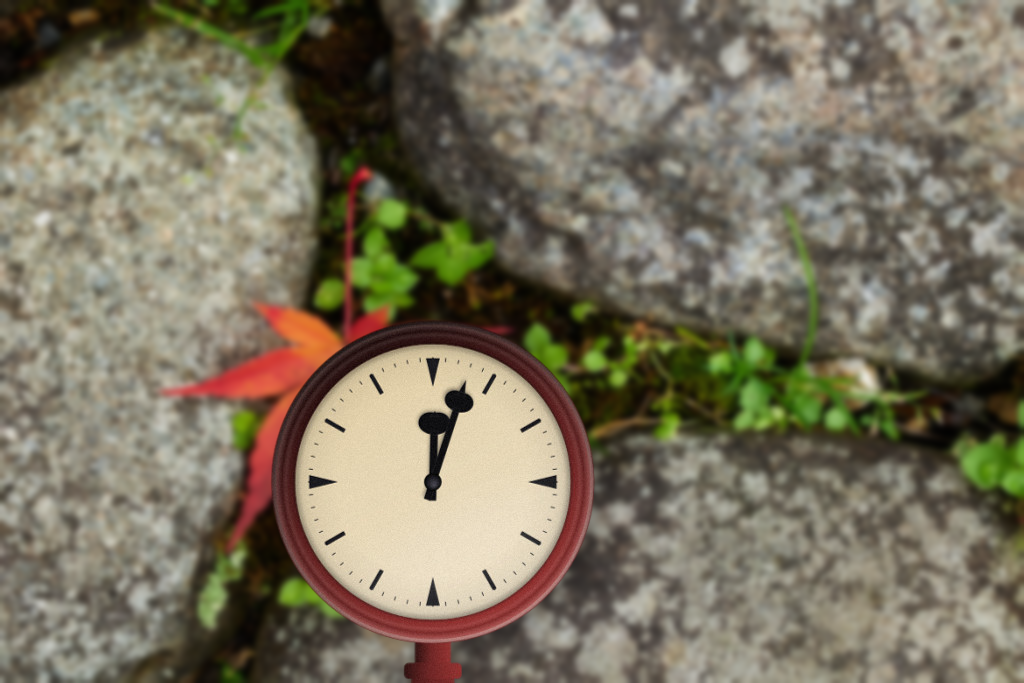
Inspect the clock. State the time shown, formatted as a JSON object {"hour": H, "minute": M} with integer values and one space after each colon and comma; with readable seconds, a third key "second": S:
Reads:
{"hour": 12, "minute": 3}
